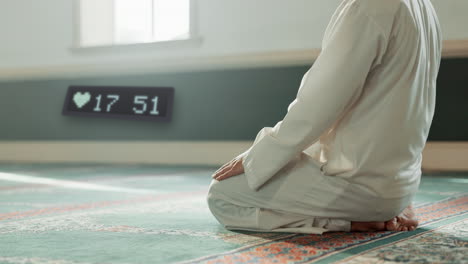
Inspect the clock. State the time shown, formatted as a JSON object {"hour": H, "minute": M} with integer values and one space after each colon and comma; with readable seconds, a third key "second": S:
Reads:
{"hour": 17, "minute": 51}
